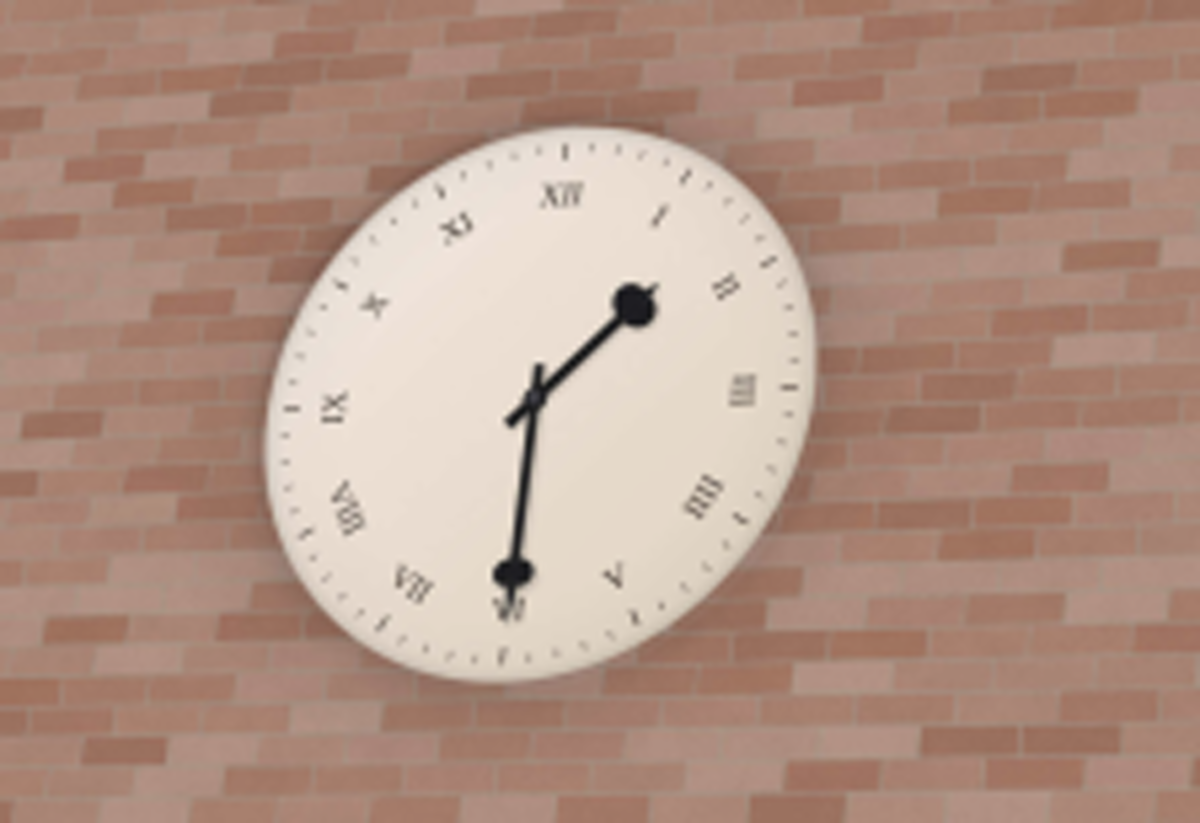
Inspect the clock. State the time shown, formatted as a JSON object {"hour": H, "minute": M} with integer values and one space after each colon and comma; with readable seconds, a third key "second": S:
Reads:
{"hour": 1, "minute": 30}
